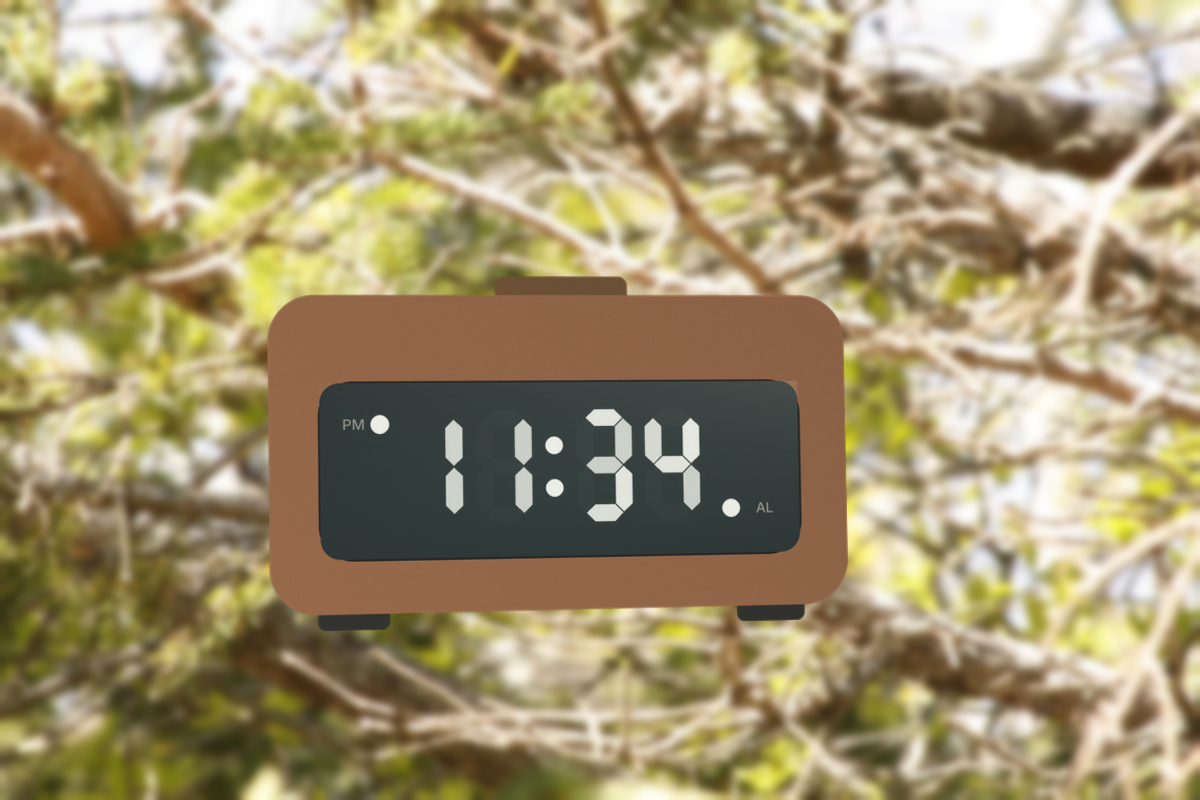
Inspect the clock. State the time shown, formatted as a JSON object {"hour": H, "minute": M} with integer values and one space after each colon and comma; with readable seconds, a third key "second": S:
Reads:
{"hour": 11, "minute": 34}
